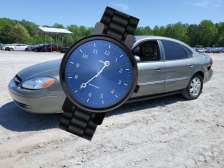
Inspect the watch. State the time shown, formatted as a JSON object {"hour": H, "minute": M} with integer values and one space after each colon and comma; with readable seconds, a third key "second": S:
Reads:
{"hour": 12, "minute": 35}
